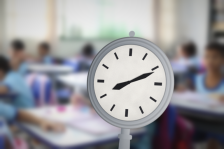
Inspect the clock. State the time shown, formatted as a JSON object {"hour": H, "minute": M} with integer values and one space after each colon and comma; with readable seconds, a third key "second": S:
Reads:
{"hour": 8, "minute": 11}
